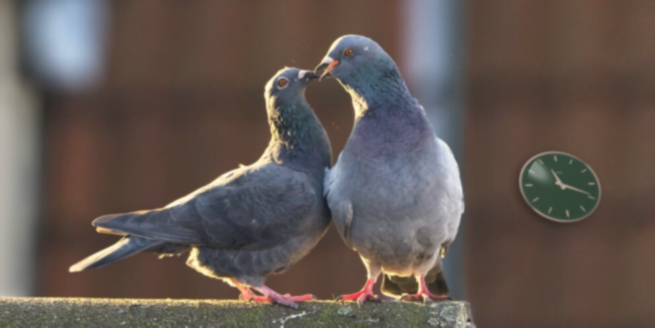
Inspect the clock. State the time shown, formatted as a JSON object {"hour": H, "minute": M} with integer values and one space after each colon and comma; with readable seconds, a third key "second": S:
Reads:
{"hour": 11, "minute": 19}
